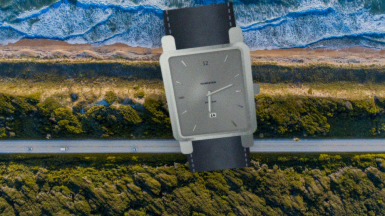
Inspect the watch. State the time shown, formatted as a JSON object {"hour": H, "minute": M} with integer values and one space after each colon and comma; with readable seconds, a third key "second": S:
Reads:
{"hour": 6, "minute": 12}
